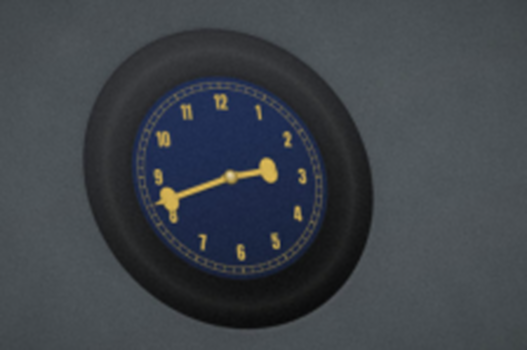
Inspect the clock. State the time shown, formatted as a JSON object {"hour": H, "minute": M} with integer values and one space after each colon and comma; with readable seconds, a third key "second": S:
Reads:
{"hour": 2, "minute": 42}
